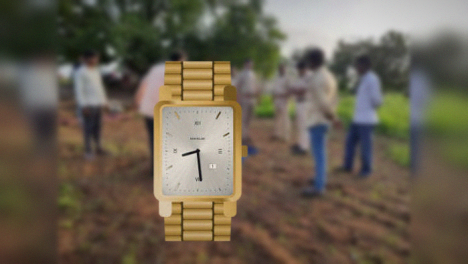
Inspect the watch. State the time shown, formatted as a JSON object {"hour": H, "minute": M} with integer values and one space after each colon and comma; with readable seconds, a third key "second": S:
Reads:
{"hour": 8, "minute": 29}
